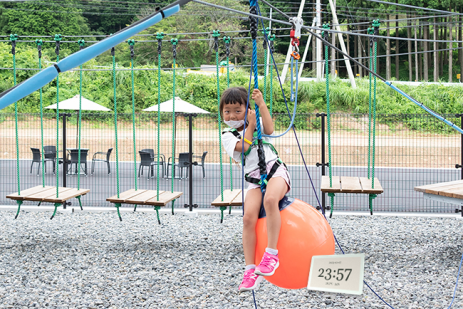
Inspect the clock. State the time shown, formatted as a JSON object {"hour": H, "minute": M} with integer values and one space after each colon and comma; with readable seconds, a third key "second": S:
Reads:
{"hour": 23, "minute": 57}
